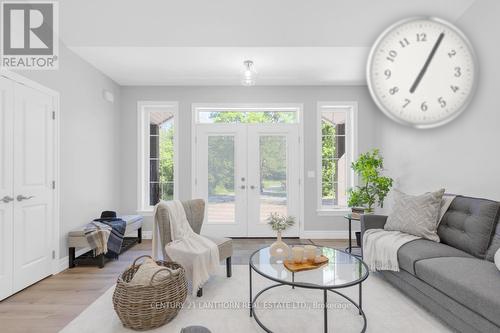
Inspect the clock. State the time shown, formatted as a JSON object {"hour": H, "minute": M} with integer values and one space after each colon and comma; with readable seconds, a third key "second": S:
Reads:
{"hour": 7, "minute": 5}
